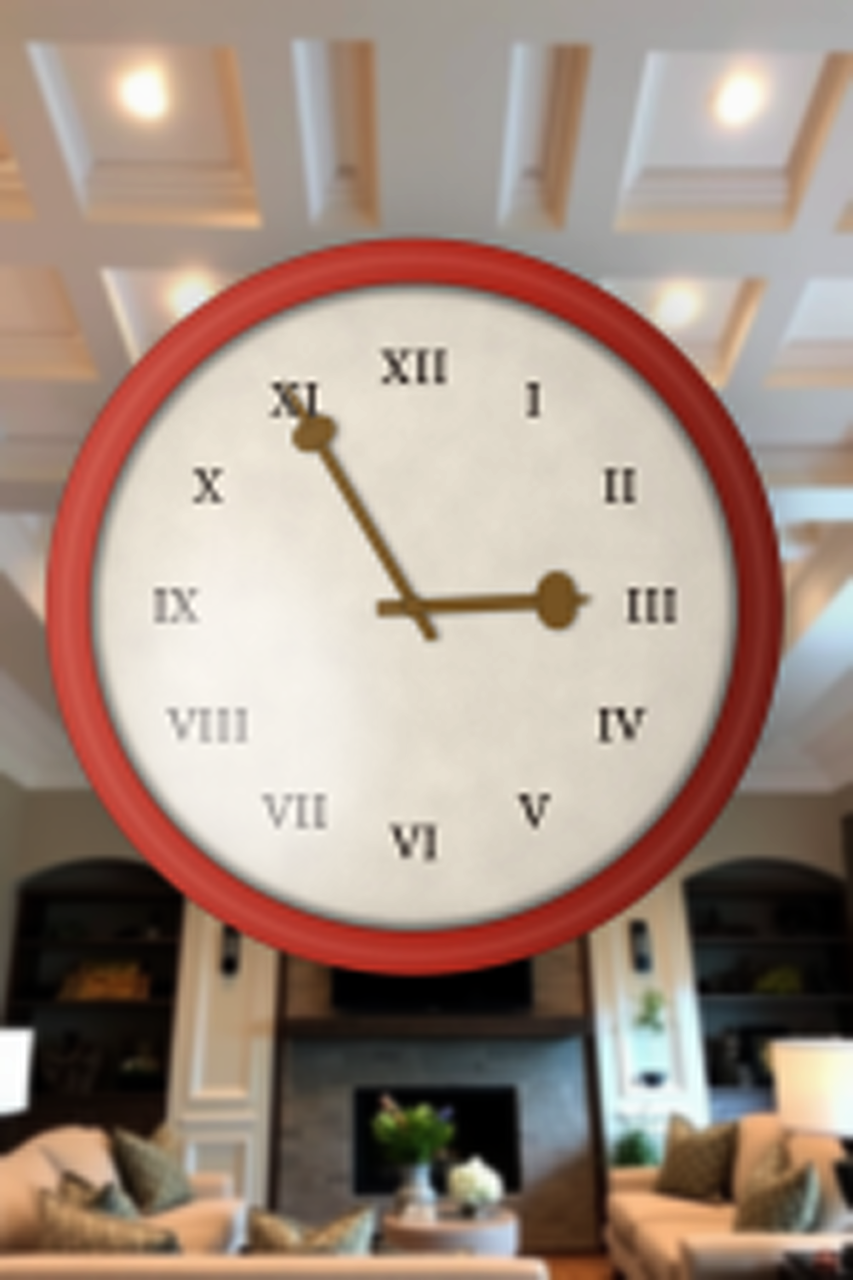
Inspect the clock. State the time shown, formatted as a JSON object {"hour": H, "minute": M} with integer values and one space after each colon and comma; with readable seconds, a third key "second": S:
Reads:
{"hour": 2, "minute": 55}
